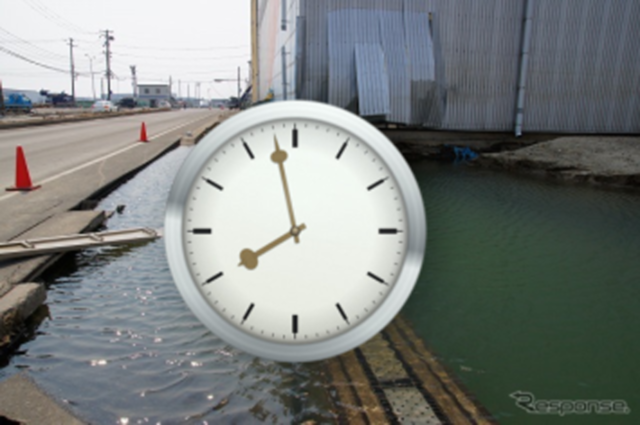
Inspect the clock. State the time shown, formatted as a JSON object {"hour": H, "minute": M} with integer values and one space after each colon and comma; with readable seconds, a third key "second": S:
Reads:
{"hour": 7, "minute": 58}
